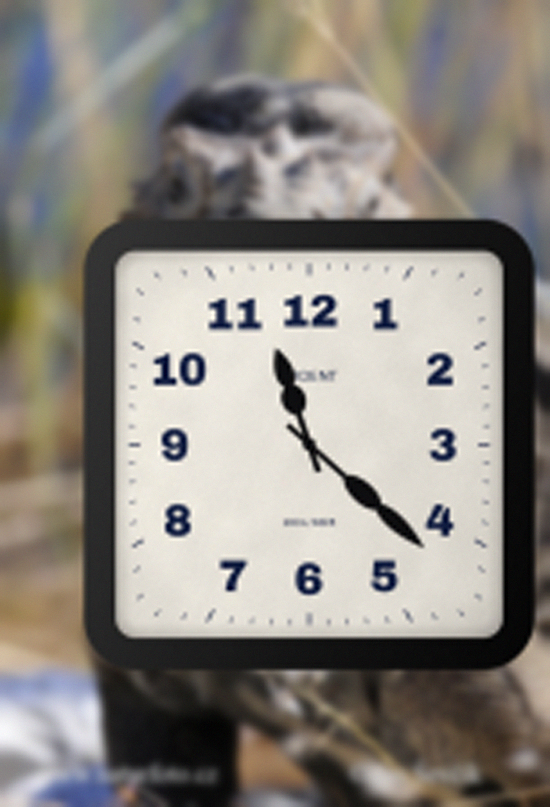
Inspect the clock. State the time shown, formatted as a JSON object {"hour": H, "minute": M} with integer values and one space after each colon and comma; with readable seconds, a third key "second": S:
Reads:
{"hour": 11, "minute": 22}
